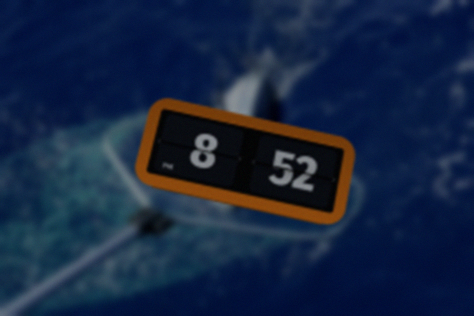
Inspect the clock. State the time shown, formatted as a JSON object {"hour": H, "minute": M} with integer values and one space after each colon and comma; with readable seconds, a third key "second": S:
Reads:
{"hour": 8, "minute": 52}
